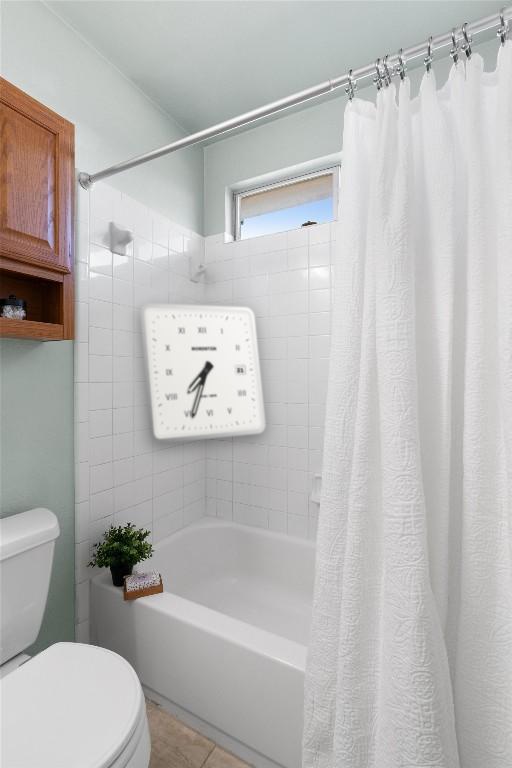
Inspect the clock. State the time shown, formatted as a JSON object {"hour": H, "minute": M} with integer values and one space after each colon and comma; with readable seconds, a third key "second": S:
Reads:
{"hour": 7, "minute": 34}
